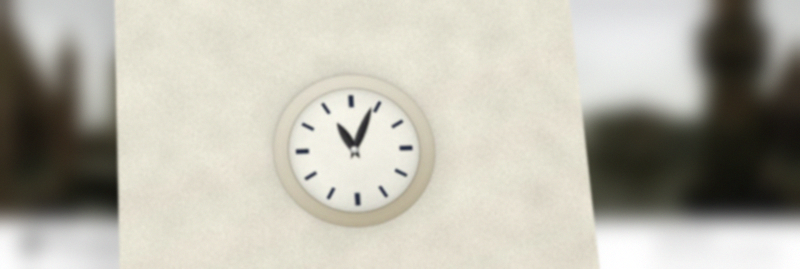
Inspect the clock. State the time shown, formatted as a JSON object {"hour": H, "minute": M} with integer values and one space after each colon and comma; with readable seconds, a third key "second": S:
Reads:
{"hour": 11, "minute": 4}
